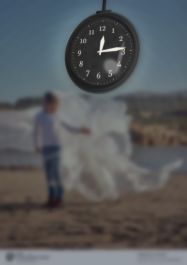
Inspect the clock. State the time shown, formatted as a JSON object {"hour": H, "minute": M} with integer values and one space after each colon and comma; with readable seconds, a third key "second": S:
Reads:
{"hour": 12, "minute": 14}
